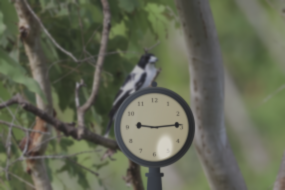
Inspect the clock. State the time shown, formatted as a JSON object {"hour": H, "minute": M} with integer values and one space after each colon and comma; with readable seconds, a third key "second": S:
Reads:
{"hour": 9, "minute": 14}
